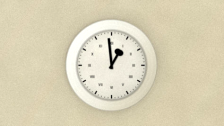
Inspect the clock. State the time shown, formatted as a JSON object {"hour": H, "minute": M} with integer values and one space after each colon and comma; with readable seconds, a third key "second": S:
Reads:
{"hour": 12, "minute": 59}
